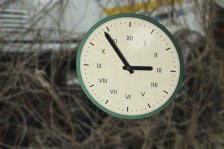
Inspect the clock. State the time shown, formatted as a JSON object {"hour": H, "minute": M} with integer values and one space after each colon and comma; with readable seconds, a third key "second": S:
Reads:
{"hour": 2, "minute": 54}
